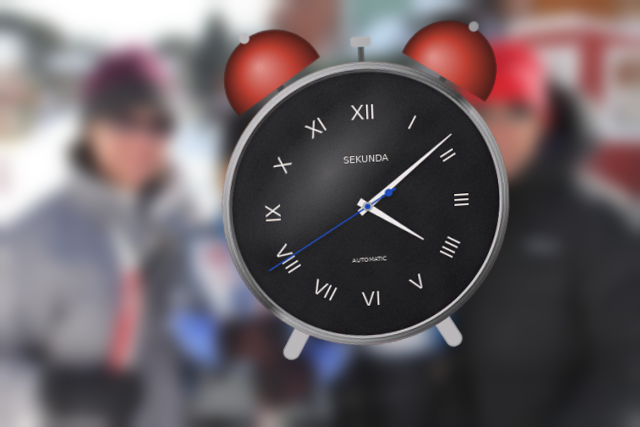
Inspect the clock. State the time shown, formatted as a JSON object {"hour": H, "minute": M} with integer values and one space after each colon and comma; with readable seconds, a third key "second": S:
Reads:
{"hour": 4, "minute": 8, "second": 40}
